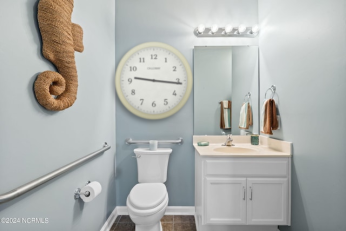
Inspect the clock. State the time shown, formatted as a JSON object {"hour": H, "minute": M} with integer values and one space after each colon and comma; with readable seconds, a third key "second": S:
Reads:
{"hour": 9, "minute": 16}
